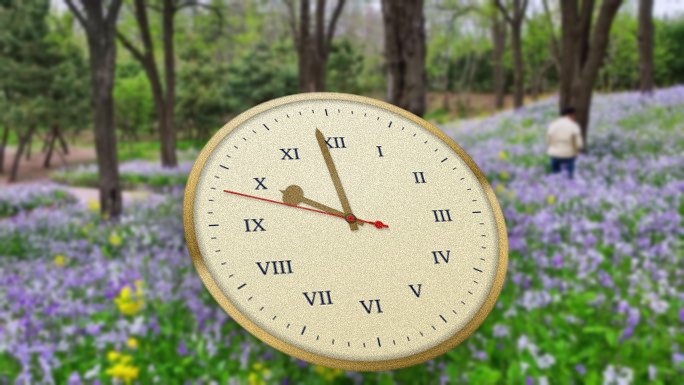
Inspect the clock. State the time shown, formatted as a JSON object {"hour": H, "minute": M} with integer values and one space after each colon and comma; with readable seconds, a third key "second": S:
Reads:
{"hour": 9, "minute": 58, "second": 48}
